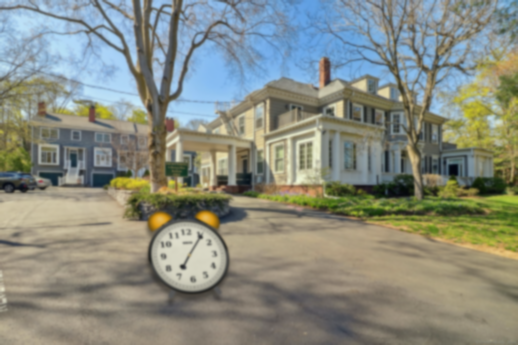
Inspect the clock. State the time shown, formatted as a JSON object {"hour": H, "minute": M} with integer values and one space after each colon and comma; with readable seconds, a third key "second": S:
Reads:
{"hour": 7, "minute": 6}
